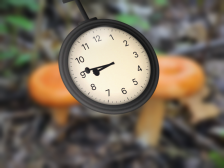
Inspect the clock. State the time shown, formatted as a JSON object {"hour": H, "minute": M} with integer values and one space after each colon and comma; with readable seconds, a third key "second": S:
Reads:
{"hour": 8, "minute": 46}
